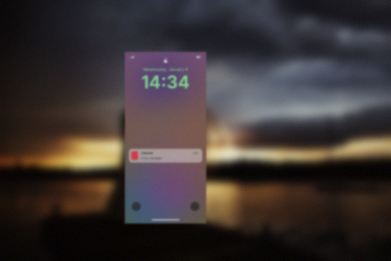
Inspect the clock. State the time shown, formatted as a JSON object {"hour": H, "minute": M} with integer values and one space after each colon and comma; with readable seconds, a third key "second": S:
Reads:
{"hour": 14, "minute": 34}
